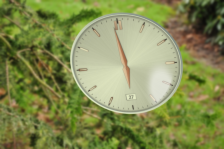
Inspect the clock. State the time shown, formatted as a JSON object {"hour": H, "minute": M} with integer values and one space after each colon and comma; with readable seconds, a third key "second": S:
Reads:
{"hour": 5, "minute": 59}
